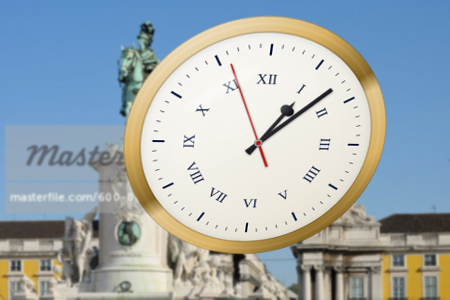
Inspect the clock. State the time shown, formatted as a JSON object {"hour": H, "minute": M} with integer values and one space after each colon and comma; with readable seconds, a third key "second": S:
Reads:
{"hour": 1, "minute": 7, "second": 56}
